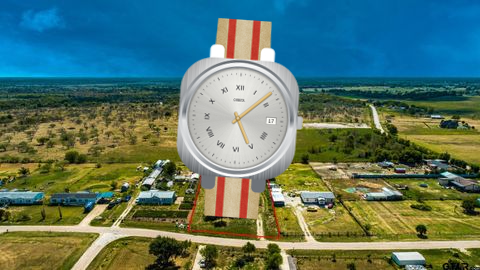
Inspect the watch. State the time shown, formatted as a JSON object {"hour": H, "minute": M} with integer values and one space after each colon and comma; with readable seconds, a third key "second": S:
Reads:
{"hour": 5, "minute": 8}
